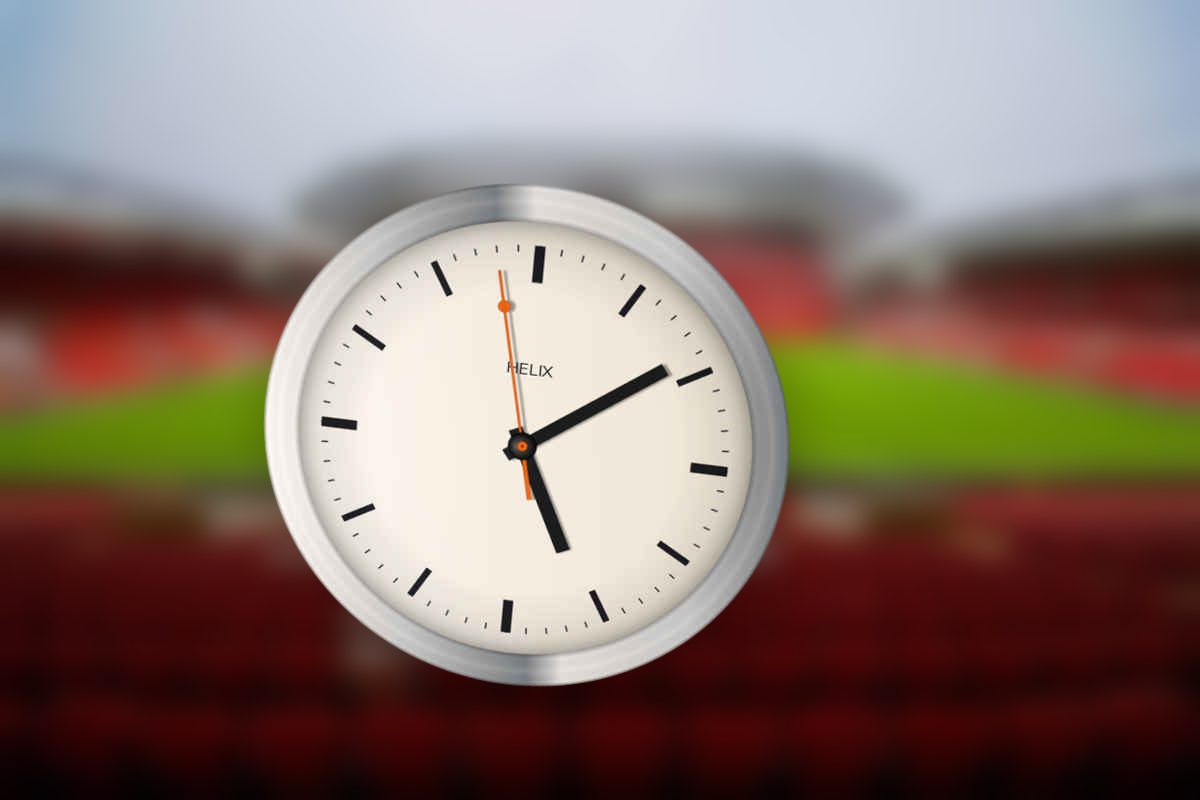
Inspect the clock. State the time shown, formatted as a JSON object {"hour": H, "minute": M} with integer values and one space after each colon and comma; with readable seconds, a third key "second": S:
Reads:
{"hour": 5, "minute": 8, "second": 58}
